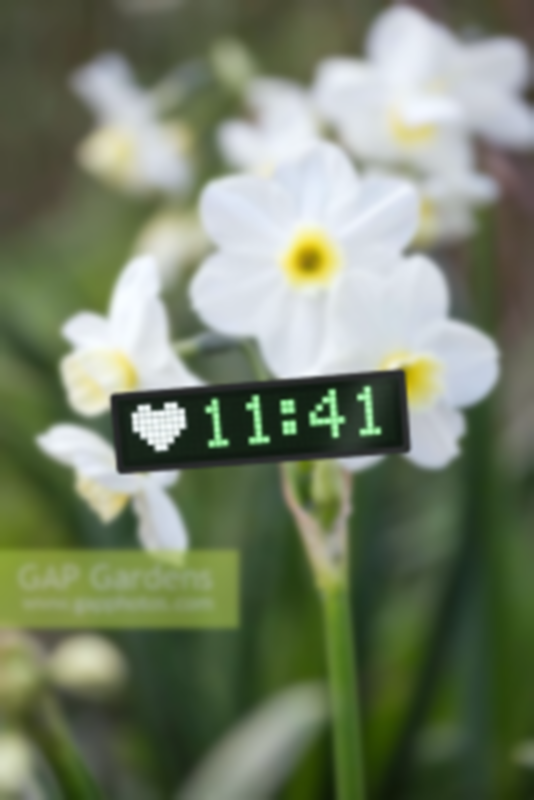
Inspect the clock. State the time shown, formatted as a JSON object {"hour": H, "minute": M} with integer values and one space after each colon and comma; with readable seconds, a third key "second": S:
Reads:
{"hour": 11, "minute": 41}
